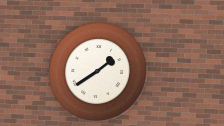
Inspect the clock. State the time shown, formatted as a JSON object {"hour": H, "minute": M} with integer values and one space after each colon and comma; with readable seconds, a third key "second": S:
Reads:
{"hour": 1, "minute": 39}
